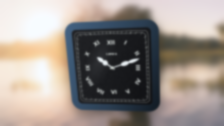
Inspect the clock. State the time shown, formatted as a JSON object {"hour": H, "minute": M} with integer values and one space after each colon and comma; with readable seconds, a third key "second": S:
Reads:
{"hour": 10, "minute": 12}
